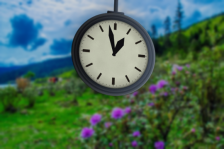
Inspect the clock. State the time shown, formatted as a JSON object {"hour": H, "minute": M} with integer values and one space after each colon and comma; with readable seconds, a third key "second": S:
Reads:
{"hour": 12, "minute": 58}
